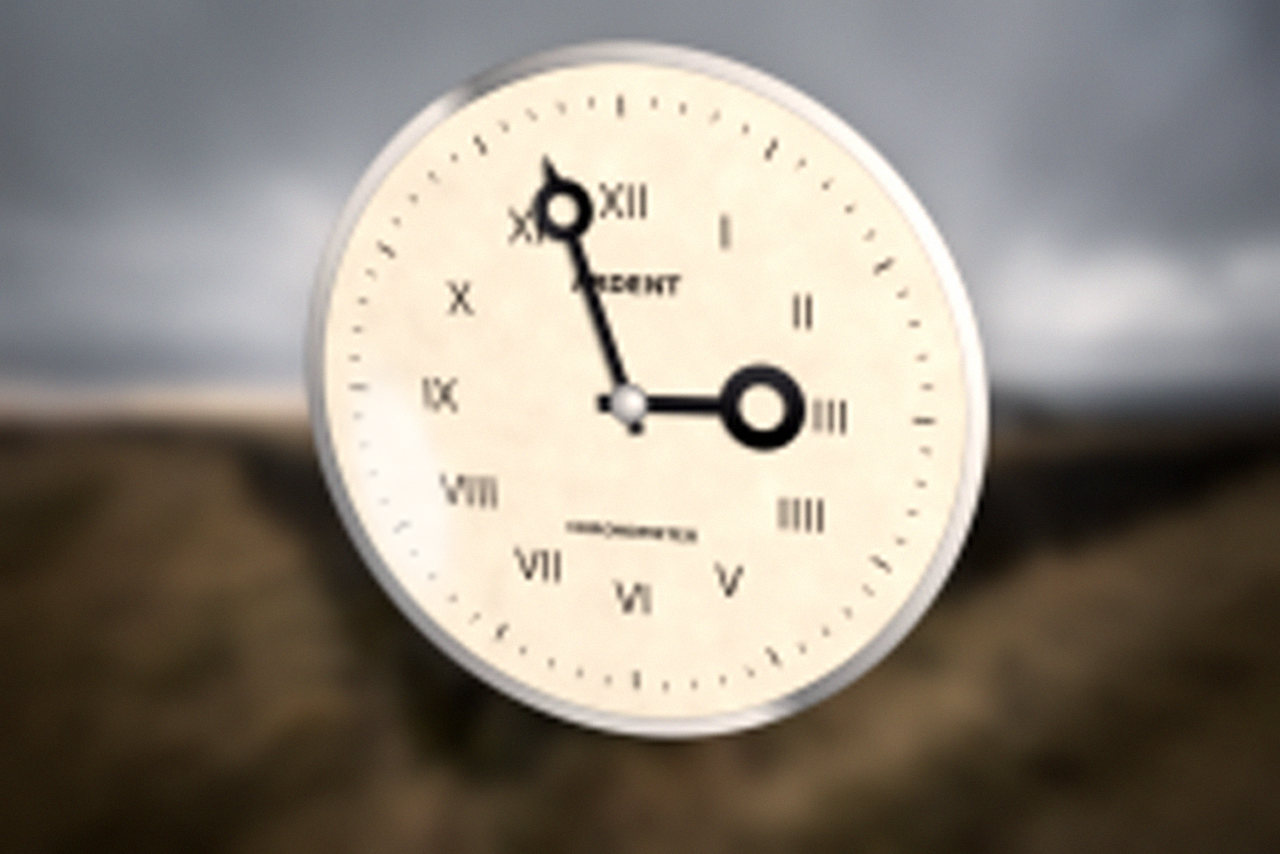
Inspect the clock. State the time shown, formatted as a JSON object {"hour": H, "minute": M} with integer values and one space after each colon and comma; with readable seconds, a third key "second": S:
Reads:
{"hour": 2, "minute": 57}
